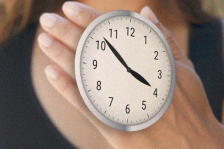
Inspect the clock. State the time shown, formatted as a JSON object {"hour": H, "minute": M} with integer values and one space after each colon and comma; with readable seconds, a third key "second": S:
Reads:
{"hour": 3, "minute": 52}
